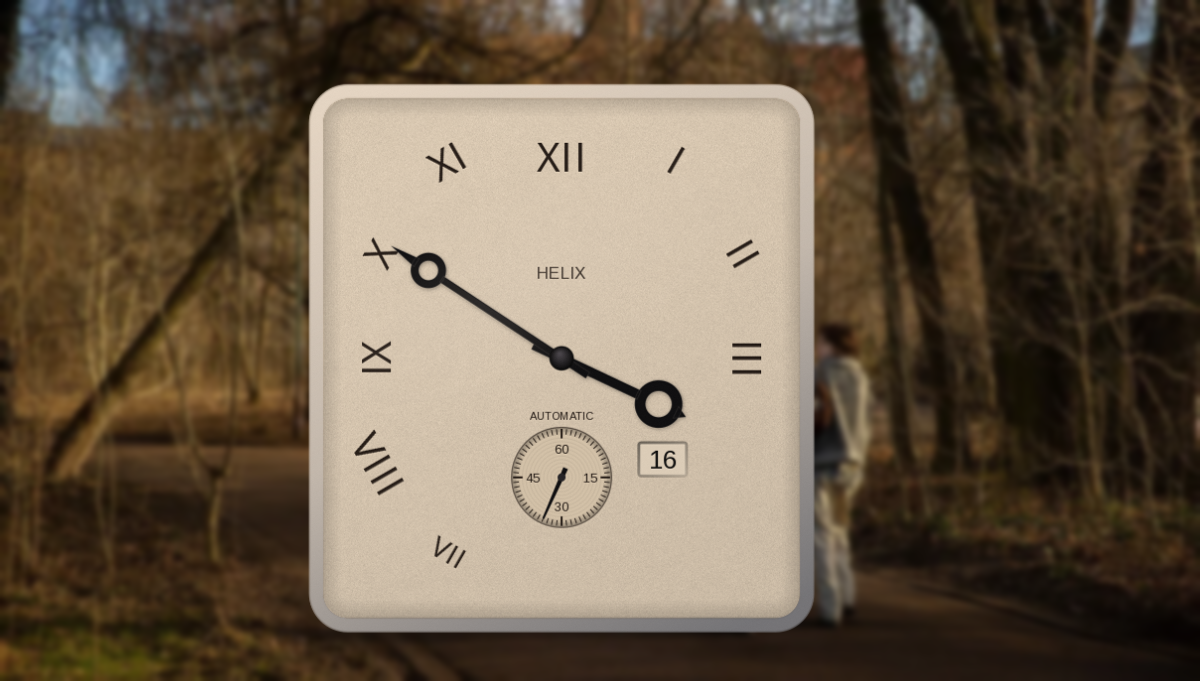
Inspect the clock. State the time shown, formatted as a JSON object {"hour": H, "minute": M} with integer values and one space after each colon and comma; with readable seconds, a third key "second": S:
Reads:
{"hour": 3, "minute": 50, "second": 34}
